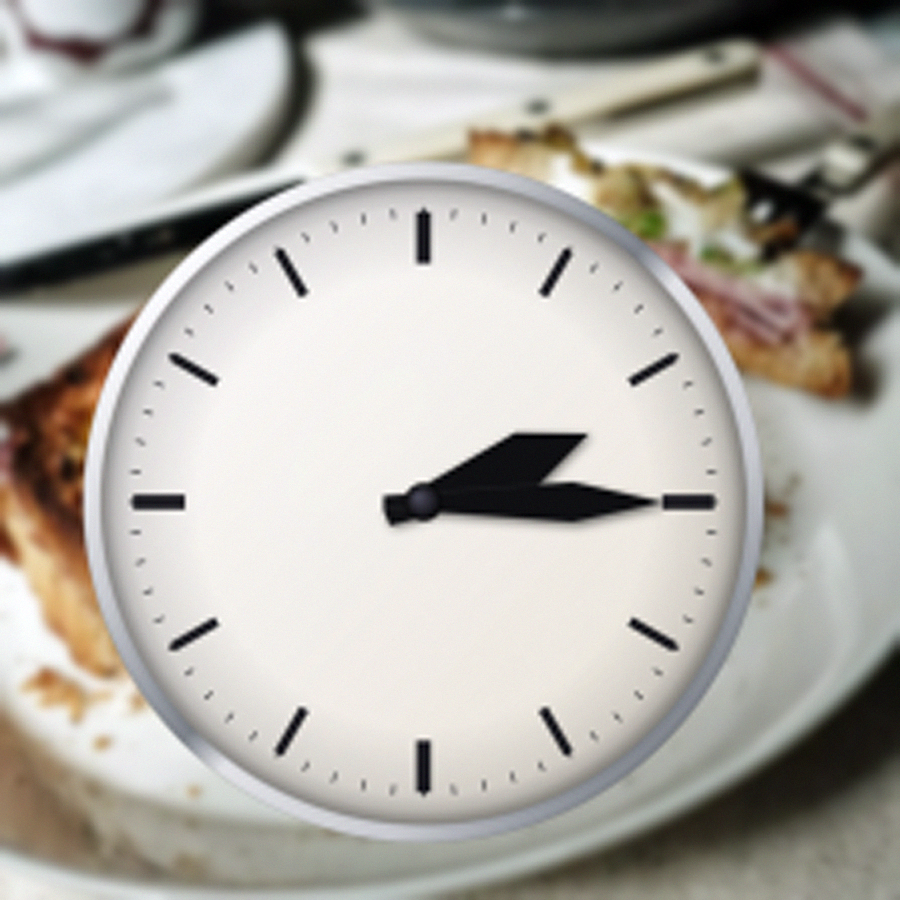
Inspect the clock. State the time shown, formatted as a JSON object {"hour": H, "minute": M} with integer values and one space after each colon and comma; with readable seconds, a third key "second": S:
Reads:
{"hour": 2, "minute": 15}
